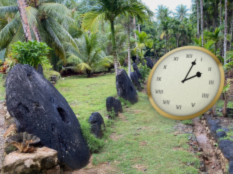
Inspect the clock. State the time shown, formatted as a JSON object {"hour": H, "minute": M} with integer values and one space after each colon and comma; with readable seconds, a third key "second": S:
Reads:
{"hour": 2, "minute": 3}
